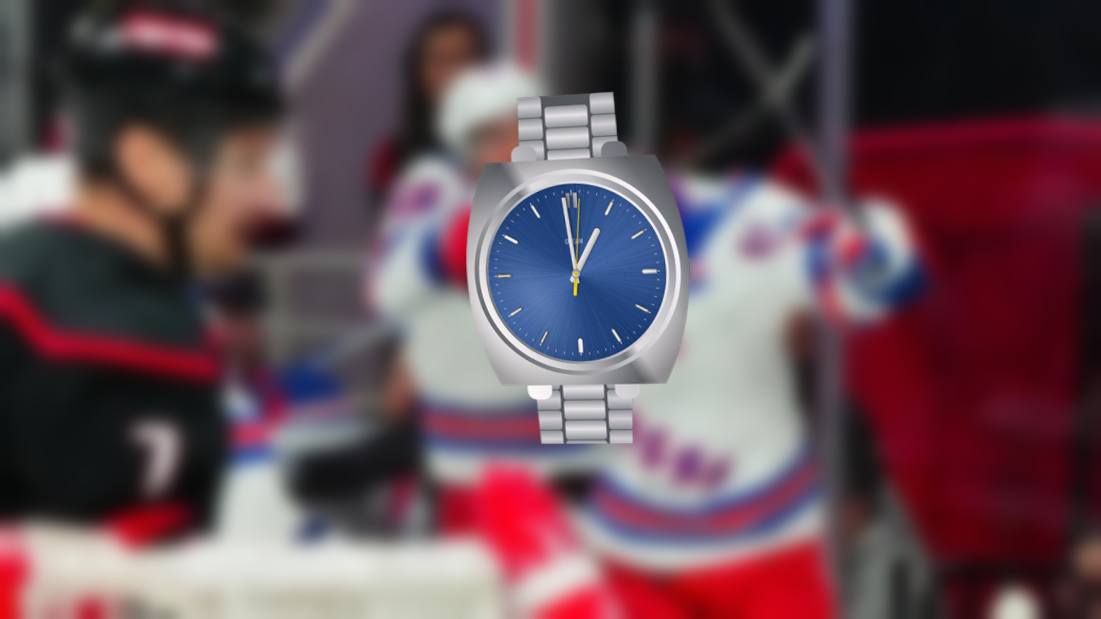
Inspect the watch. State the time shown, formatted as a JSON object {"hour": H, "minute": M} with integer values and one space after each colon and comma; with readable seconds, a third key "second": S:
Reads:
{"hour": 12, "minute": 59, "second": 1}
